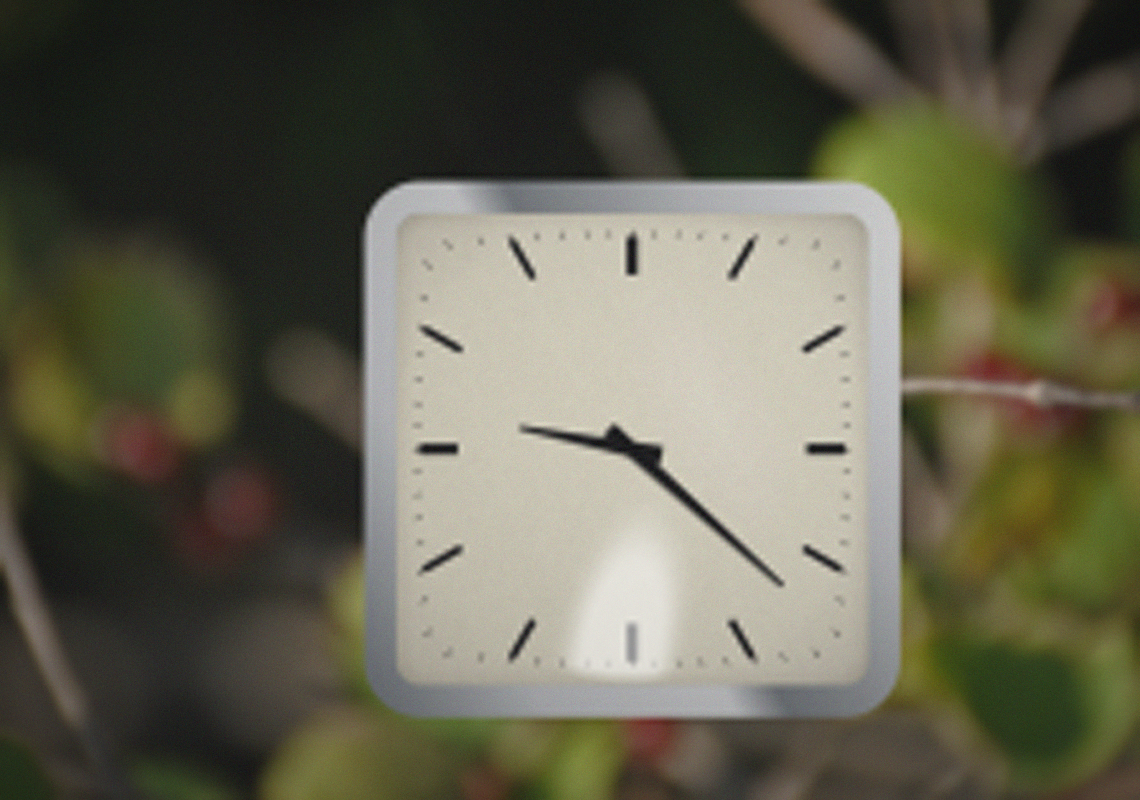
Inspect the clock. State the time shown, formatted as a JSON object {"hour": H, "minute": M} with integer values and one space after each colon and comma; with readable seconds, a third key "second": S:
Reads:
{"hour": 9, "minute": 22}
